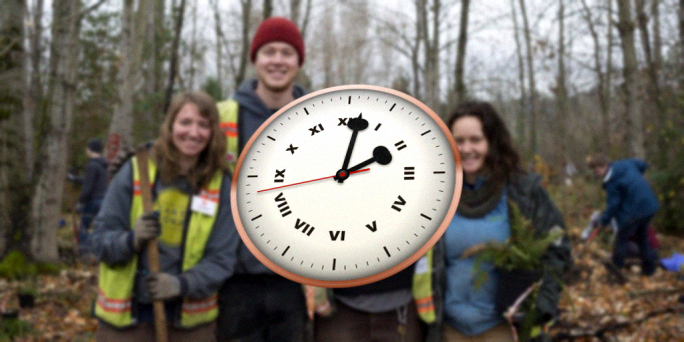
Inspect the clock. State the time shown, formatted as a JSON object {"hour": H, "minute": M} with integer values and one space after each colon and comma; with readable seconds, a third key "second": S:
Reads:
{"hour": 2, "minute": 1, "second": 43}
